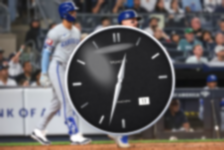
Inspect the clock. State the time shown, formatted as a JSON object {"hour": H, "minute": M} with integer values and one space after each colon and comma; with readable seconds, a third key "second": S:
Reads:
{"hour": 12, "minute": 33}
